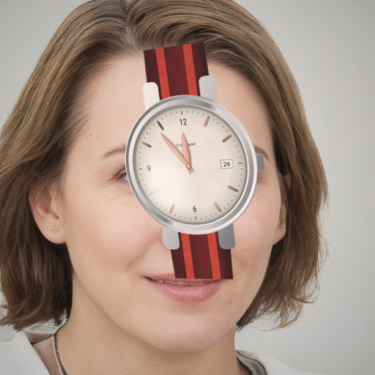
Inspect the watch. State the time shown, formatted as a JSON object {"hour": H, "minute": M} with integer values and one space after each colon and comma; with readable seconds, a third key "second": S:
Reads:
{"hour": 11, "minute": 54}
